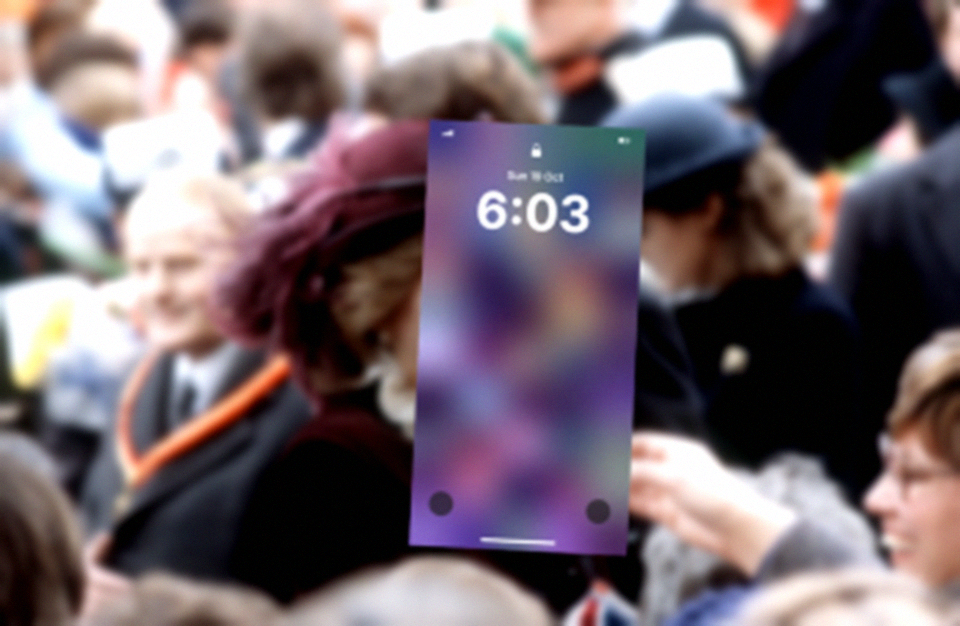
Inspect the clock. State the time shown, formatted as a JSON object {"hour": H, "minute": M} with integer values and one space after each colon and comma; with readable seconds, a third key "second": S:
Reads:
{"hour": 6, "minute": 3}
